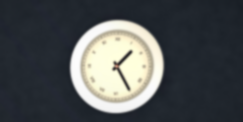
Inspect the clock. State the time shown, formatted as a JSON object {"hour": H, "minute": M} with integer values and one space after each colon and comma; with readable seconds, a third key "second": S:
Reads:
{"hour": 1, "minute": 25}
